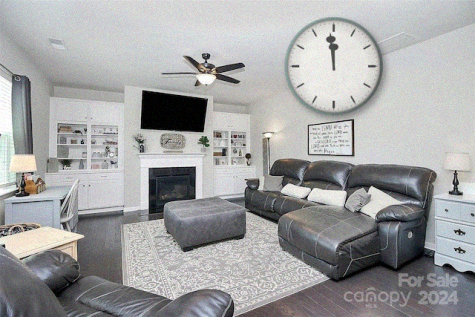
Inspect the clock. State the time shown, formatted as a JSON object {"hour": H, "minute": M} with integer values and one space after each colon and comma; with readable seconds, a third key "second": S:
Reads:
{"hour": 11, "minute": 59}
